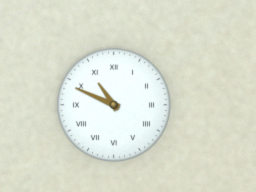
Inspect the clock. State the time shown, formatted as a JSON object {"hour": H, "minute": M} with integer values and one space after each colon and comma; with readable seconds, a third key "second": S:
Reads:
{"hour": 10, "minute": 49}
